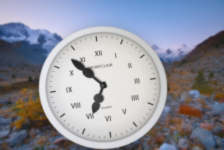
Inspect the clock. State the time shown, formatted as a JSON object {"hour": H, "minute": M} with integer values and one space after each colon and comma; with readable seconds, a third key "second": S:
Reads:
{"hour": 6, "minute": 53}
